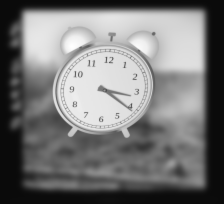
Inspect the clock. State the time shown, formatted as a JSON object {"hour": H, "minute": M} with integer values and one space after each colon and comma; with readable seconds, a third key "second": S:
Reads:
{"hour": 3, "minute": 21}
